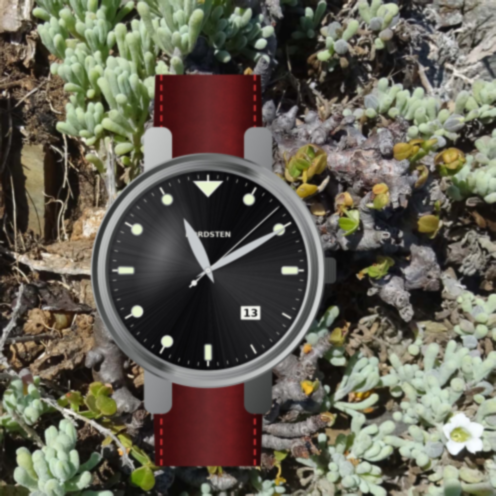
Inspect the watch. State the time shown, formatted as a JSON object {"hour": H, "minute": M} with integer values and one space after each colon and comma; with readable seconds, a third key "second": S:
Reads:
{"hour": 11, "minute": 10, "second": 8}
